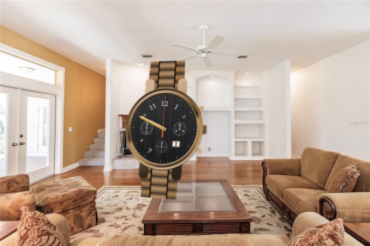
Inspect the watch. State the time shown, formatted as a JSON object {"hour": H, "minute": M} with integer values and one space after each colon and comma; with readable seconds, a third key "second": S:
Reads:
{"hour": 9, "minute": 49}
